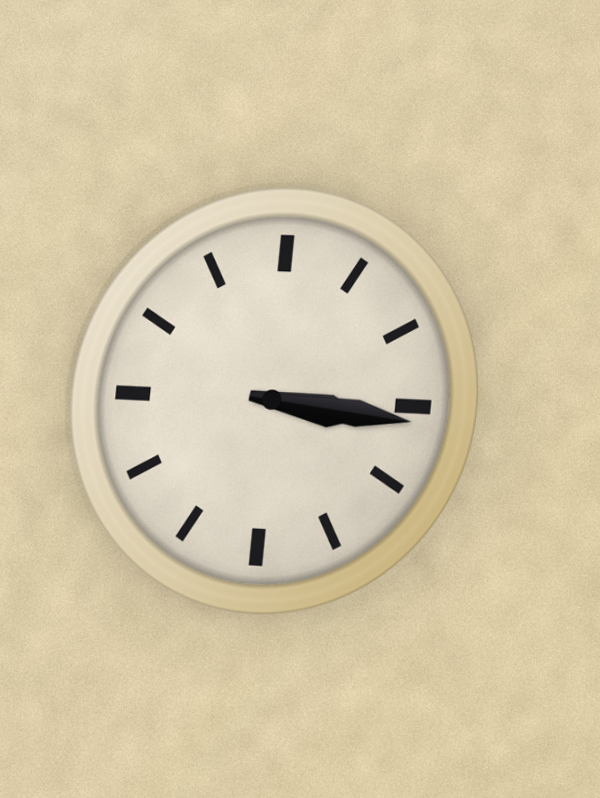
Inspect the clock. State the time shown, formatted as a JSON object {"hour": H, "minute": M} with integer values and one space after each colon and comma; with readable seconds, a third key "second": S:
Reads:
{"hour": 3, "minute": 16}
